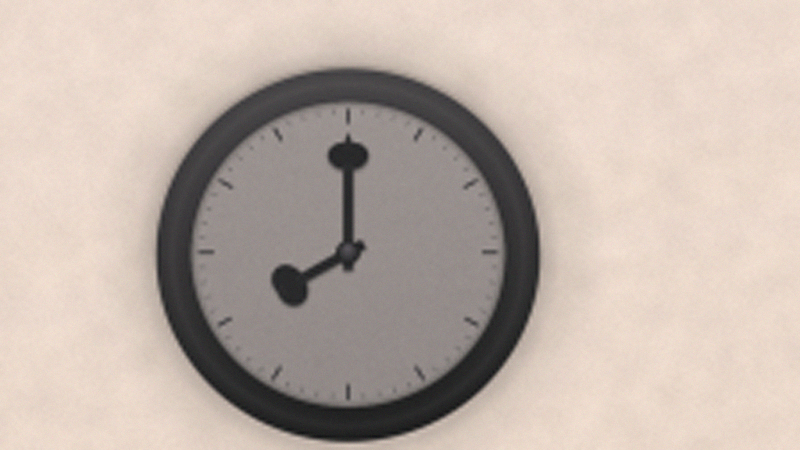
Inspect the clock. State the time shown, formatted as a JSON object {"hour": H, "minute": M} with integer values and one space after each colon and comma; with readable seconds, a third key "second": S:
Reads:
{"hour": 8, "minute": 0}
